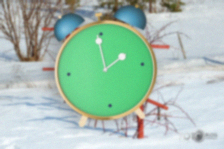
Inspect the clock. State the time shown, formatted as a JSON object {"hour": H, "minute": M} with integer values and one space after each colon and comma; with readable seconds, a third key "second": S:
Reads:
{"hour": 1, "minute": 59}
